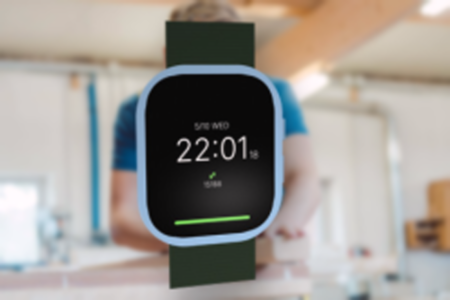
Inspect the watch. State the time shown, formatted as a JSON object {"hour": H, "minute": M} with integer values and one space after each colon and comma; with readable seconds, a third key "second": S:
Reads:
{"hour": 22, "minute": 1}
